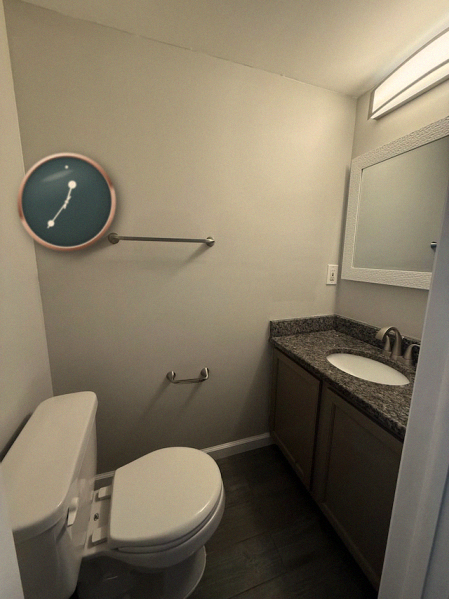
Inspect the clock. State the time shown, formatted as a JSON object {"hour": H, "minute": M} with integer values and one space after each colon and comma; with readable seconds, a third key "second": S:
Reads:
{"hour": 12, "minute": 36}
